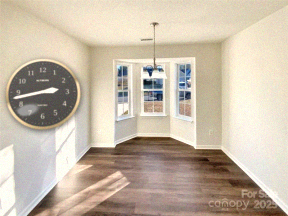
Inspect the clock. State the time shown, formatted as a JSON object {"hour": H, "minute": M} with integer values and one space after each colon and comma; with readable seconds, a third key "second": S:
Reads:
{"hour": 2, "minute": 43}
